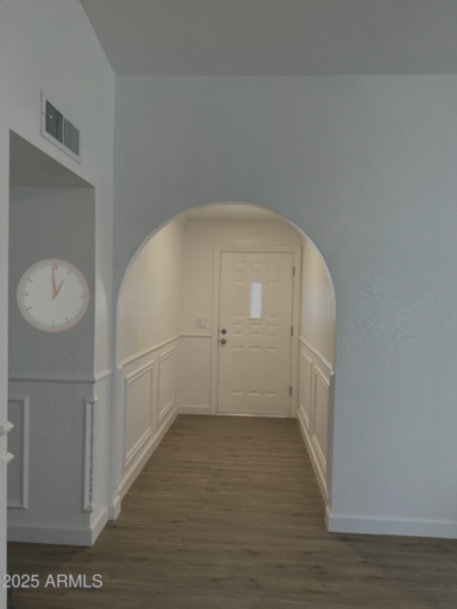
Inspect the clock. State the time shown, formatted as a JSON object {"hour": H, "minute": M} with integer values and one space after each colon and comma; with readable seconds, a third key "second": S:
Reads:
{"hour": 12, "minute": 59}
